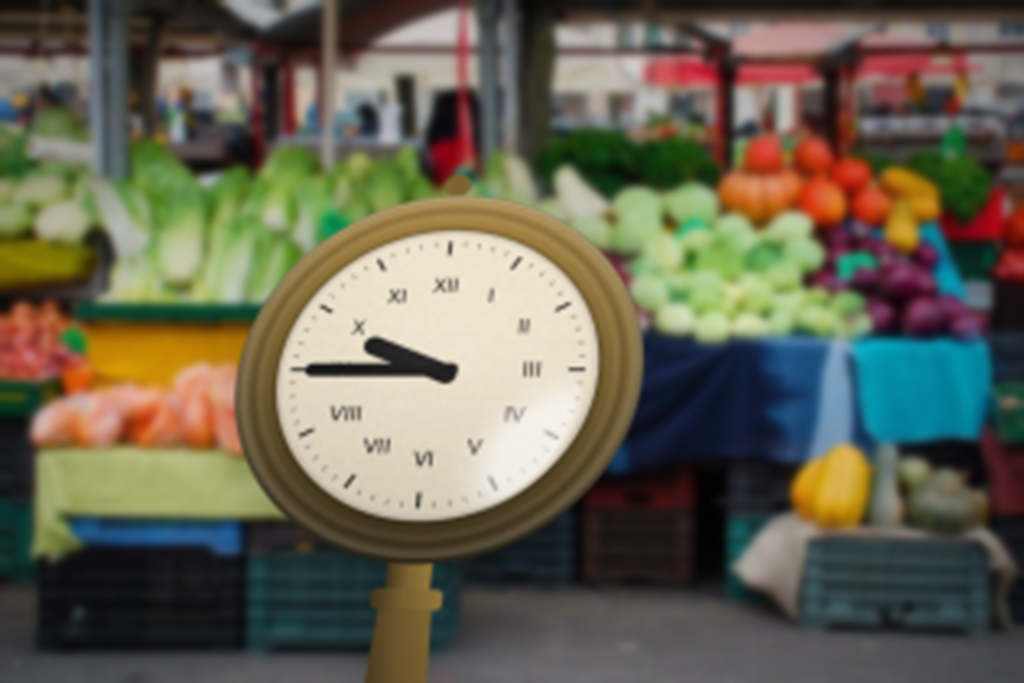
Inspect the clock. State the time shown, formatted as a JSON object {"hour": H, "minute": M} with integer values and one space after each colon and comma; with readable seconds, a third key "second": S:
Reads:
{"hour": 9, "minute": 45}
